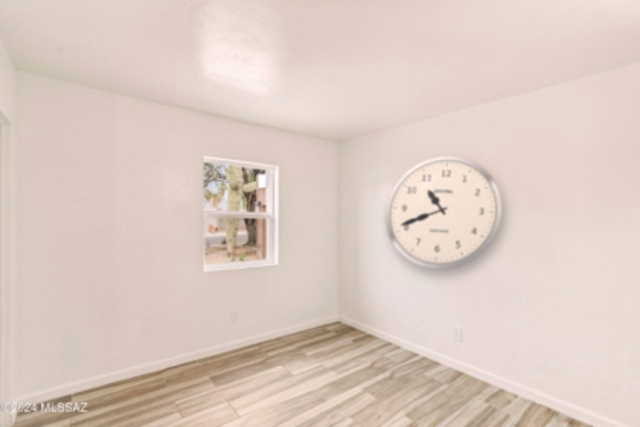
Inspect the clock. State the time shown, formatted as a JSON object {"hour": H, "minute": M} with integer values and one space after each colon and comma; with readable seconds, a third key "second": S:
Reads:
{"hour": 10, "minute": 41}
